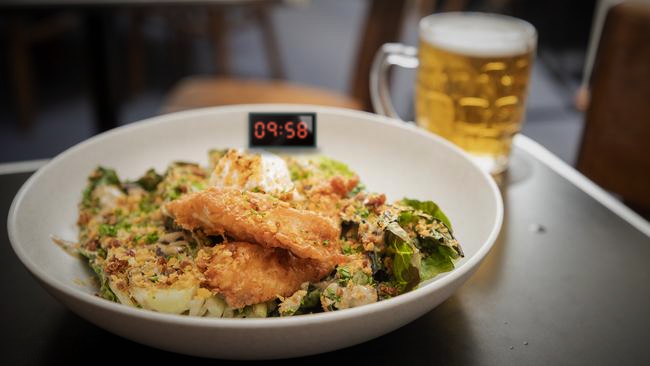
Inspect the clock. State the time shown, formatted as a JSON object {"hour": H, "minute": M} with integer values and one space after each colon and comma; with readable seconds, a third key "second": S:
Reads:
{"hour": 9, "minute": 58}
